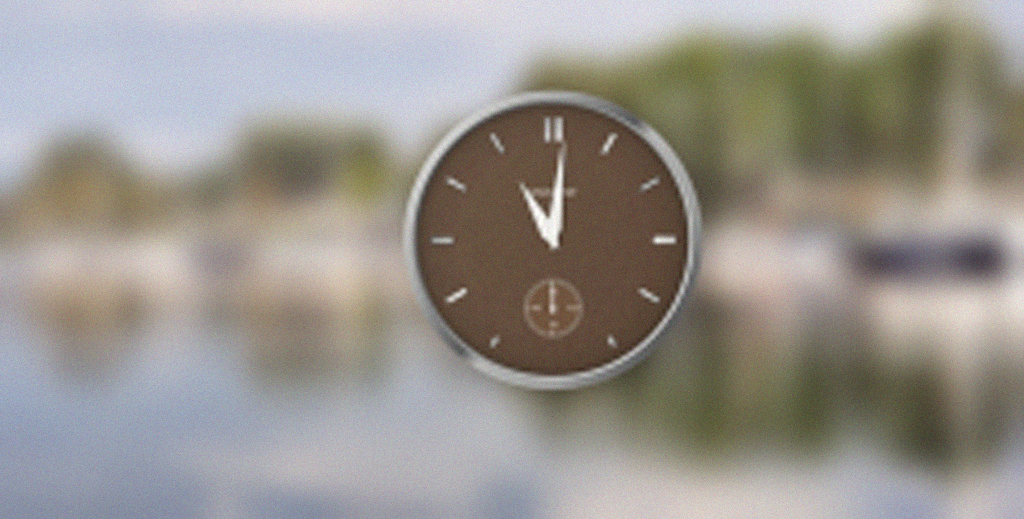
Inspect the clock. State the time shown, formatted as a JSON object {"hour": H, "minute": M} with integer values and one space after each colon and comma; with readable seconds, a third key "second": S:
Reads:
{"hour": 11, "minute": 1}
